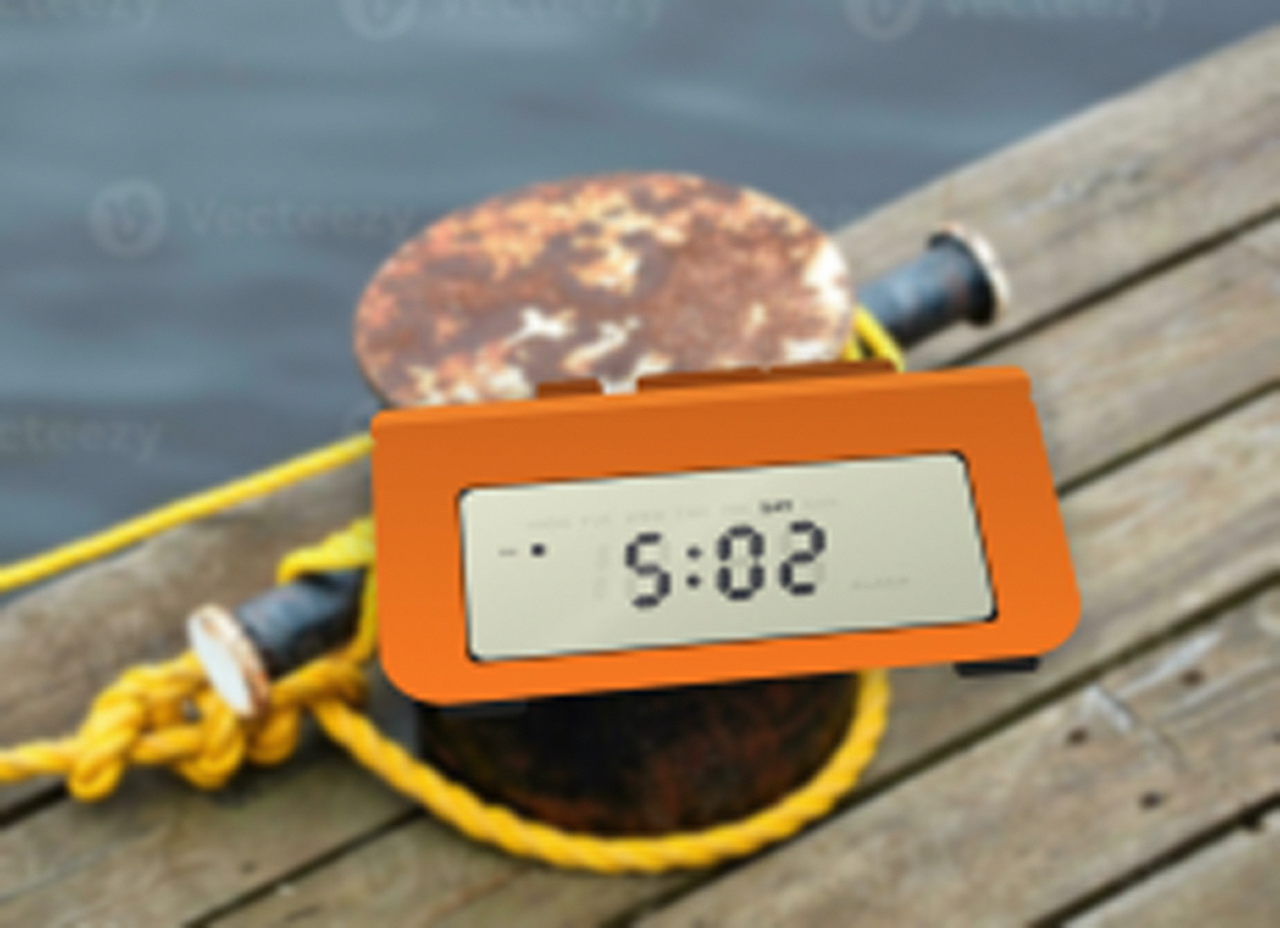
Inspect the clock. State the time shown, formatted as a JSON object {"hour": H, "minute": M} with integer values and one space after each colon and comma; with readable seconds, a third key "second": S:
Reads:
{"hour": 5, "minute": 2}
